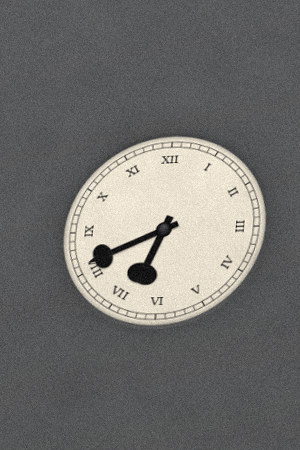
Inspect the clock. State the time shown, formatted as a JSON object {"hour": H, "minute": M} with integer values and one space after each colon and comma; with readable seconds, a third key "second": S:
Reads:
{"hour": 6, "minute": 41}
